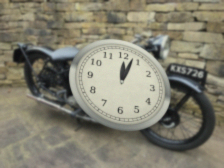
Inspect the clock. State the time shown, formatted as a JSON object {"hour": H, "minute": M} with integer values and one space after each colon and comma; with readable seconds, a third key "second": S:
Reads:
{"hour": 12, "minute": 3}
